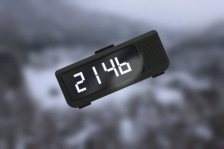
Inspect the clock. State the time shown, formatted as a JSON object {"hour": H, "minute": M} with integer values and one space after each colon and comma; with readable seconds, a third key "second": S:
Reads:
{"hour": 21, "minute": 46}
